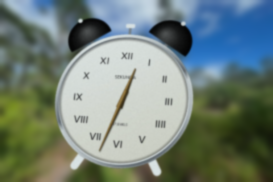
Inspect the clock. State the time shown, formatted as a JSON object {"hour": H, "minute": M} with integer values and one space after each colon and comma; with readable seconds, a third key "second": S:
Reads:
{"hour": 12, "minute": 33}
